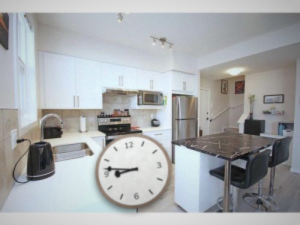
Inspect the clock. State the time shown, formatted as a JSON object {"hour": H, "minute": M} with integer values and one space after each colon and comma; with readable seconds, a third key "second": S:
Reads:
{"hour": 8, "minute": 47}
